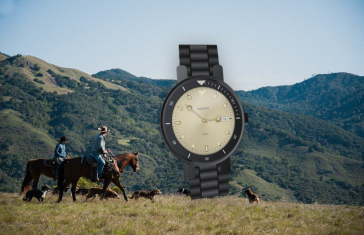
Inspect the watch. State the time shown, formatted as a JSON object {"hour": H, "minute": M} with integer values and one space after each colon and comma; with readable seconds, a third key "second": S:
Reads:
{"hour": 2, "minute": 52}
